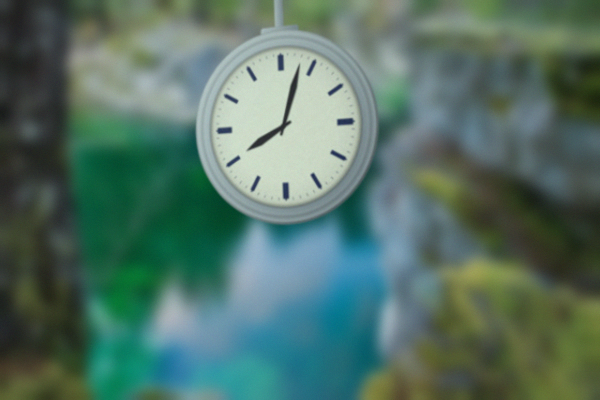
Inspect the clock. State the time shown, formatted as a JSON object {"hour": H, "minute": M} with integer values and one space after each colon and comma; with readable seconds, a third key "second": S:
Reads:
{"hour": 8, "minute": 3}
